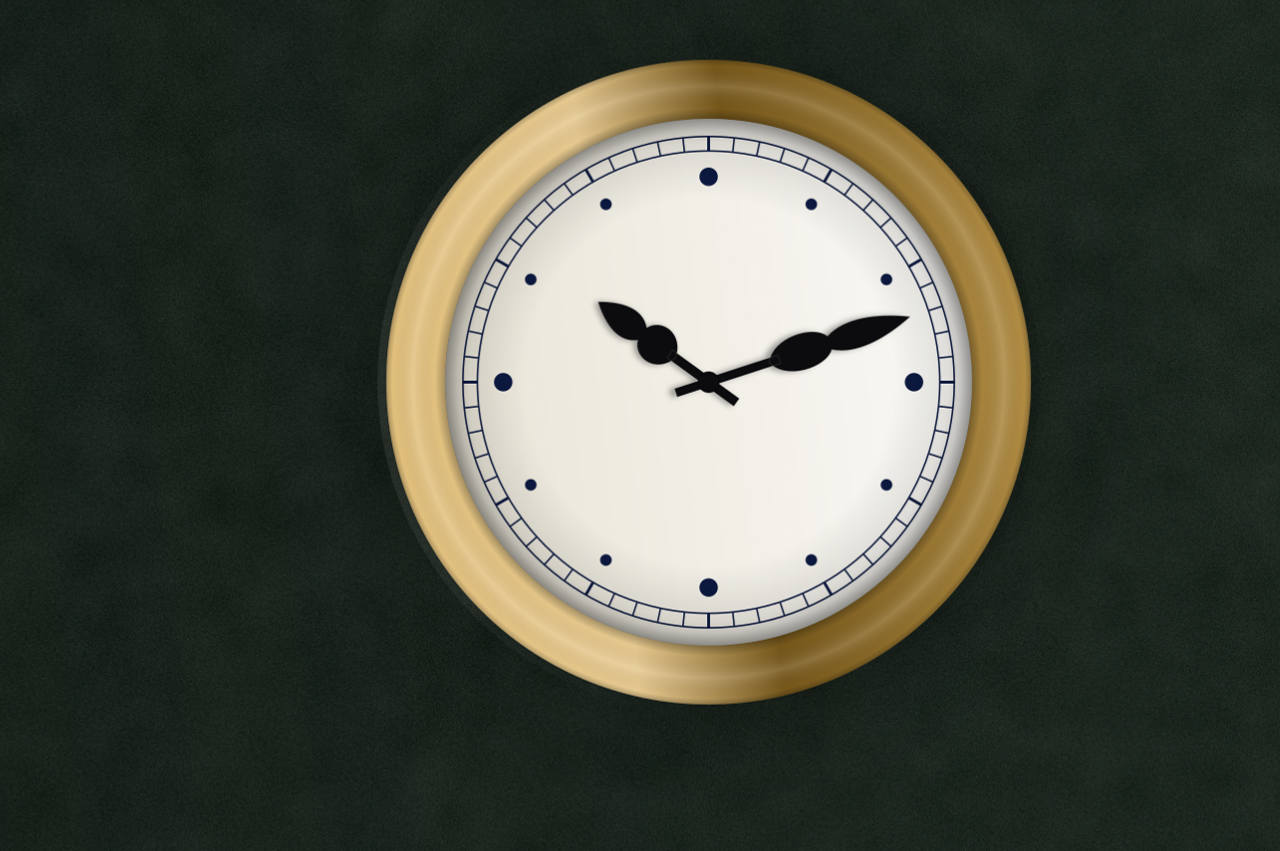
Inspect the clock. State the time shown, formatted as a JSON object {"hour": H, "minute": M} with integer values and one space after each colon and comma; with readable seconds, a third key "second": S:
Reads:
{"hour": 10, "minute": 12}
